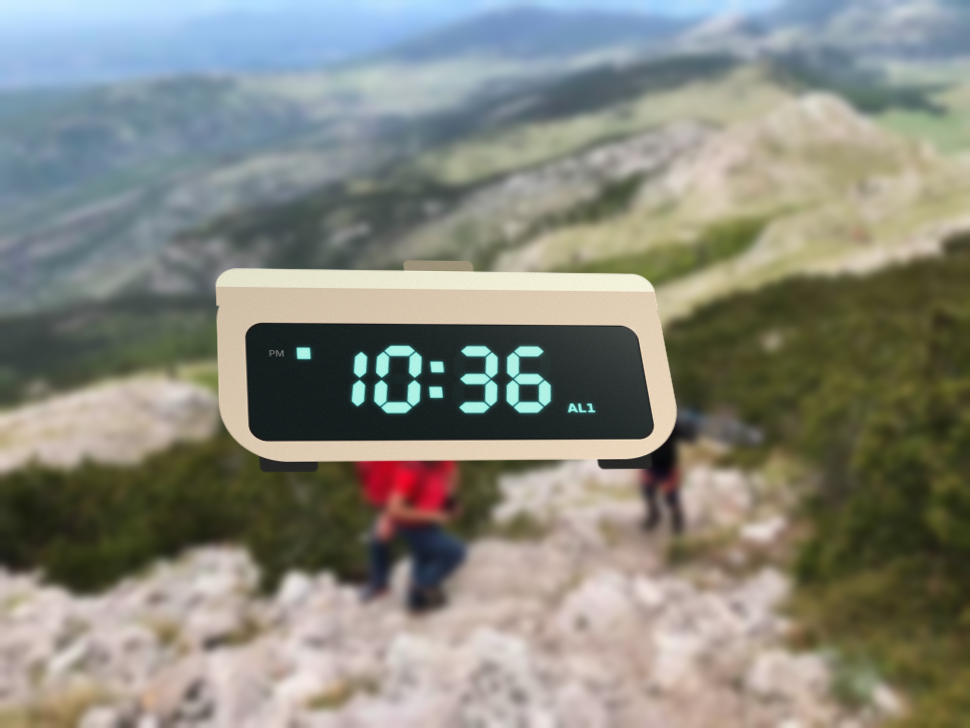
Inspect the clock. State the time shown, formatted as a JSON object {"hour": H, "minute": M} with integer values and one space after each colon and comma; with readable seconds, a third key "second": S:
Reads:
{"hour": 10, "minute": 36}
